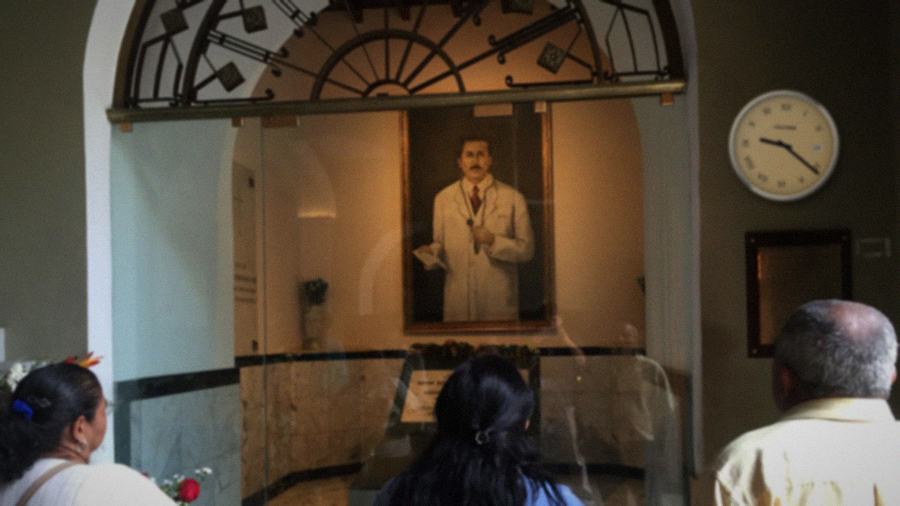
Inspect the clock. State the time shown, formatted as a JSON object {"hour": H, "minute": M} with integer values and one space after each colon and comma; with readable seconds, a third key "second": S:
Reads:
{"hour": 9, "minute": 21}
